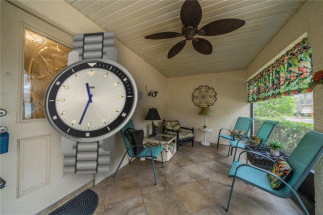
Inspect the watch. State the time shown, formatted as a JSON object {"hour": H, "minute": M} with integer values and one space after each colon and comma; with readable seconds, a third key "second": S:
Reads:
{"hour": 11, "minute": 33}
